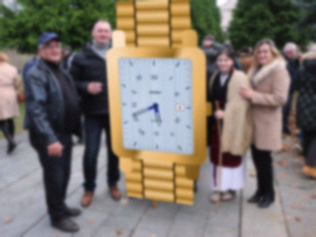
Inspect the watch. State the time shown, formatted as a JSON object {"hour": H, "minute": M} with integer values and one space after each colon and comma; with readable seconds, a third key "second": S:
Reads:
{"hour": 5, "minute": 41}
